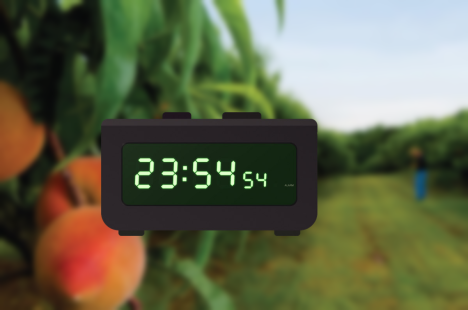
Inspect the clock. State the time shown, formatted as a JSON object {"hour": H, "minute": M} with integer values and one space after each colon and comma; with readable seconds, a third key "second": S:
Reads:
{"hour": 23, "minute": 54, "second": 54}
